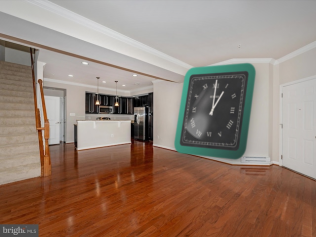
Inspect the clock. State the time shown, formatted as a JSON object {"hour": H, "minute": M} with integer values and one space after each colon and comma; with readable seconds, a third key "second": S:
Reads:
{"hour": 1, "minute": 0}
